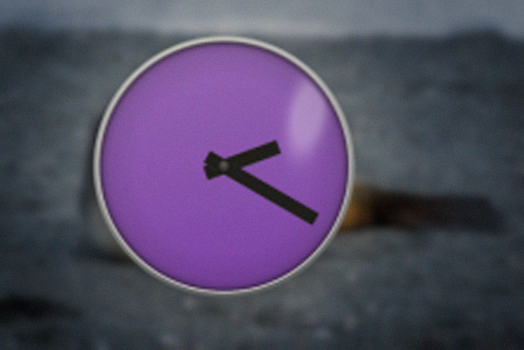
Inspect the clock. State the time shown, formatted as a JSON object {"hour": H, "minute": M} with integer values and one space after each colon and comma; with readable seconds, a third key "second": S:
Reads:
{"hour": 2, "minute": 20}
